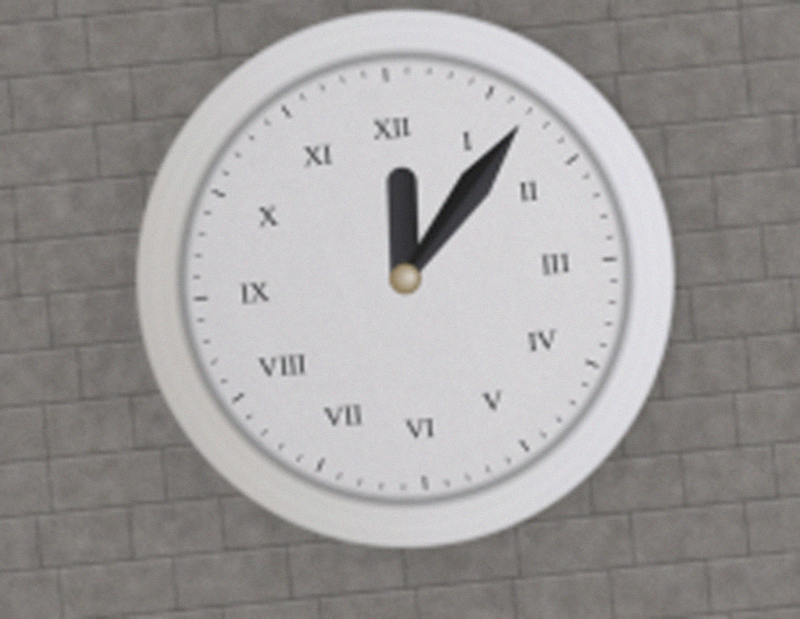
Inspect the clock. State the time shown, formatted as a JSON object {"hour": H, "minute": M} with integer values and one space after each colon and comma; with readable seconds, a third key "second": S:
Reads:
{"hour": 12, "minute": 7}
